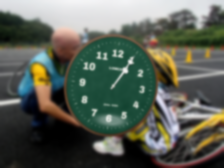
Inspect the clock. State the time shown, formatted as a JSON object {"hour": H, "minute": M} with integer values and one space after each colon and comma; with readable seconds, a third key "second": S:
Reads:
{"hour": 1, "minute": 5}
